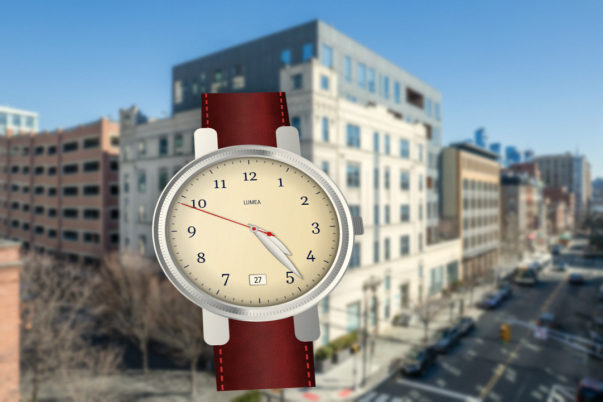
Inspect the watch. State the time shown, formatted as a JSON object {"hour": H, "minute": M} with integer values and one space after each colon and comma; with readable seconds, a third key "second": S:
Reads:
{"hour": 4, "minute": 23, "second": 49}
